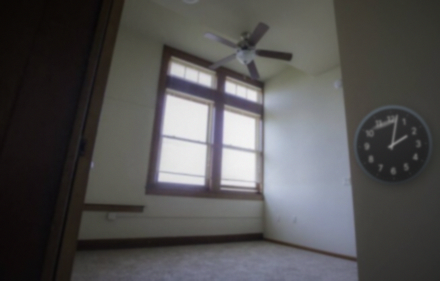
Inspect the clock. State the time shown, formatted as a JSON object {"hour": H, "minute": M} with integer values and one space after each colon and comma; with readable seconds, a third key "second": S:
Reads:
{"hour": 2, "minute": 2}
